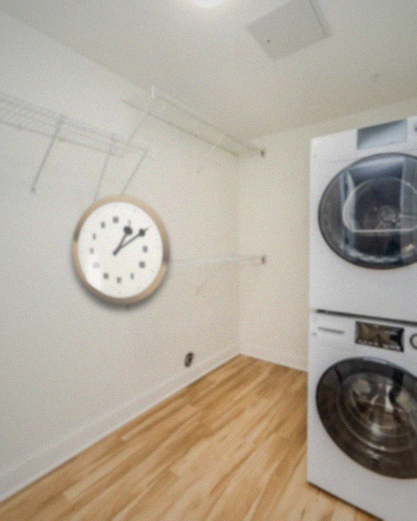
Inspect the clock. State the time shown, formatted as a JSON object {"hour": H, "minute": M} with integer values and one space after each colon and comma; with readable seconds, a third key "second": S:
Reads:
{"hour": 1, "minute": 10}
